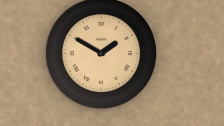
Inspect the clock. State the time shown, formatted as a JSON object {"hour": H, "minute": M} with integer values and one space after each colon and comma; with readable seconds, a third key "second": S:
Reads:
{"hour": 1, "minute": 50}
